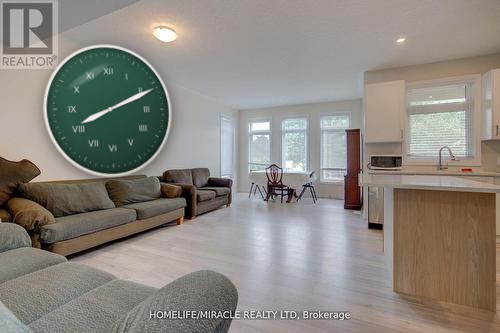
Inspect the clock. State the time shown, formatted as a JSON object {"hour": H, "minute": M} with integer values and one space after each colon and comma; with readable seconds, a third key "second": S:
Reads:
{"hour": 8, "minute": 11}
